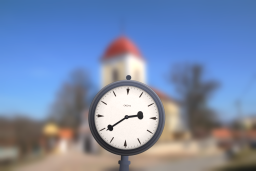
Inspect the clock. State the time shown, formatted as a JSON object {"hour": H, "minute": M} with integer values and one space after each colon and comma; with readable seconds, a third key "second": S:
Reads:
{"hour": 2, "minute": 39}
